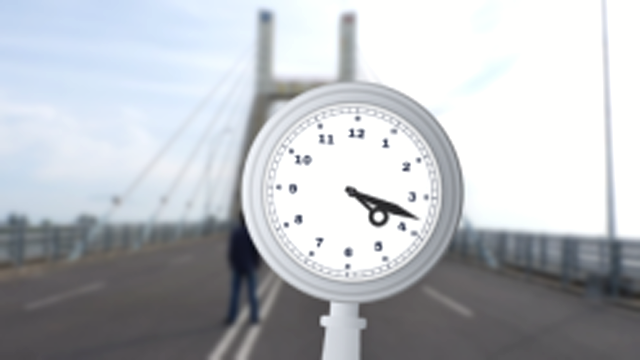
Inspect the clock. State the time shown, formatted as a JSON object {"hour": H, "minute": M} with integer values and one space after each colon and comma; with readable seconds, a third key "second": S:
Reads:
{"hour": 4, "minute": 18}
